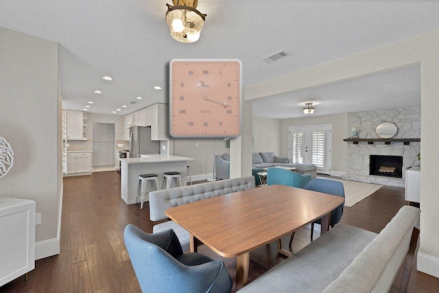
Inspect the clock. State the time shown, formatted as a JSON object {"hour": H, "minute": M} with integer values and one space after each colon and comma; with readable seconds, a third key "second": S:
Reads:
{"hour": 11, "minute": 18}
